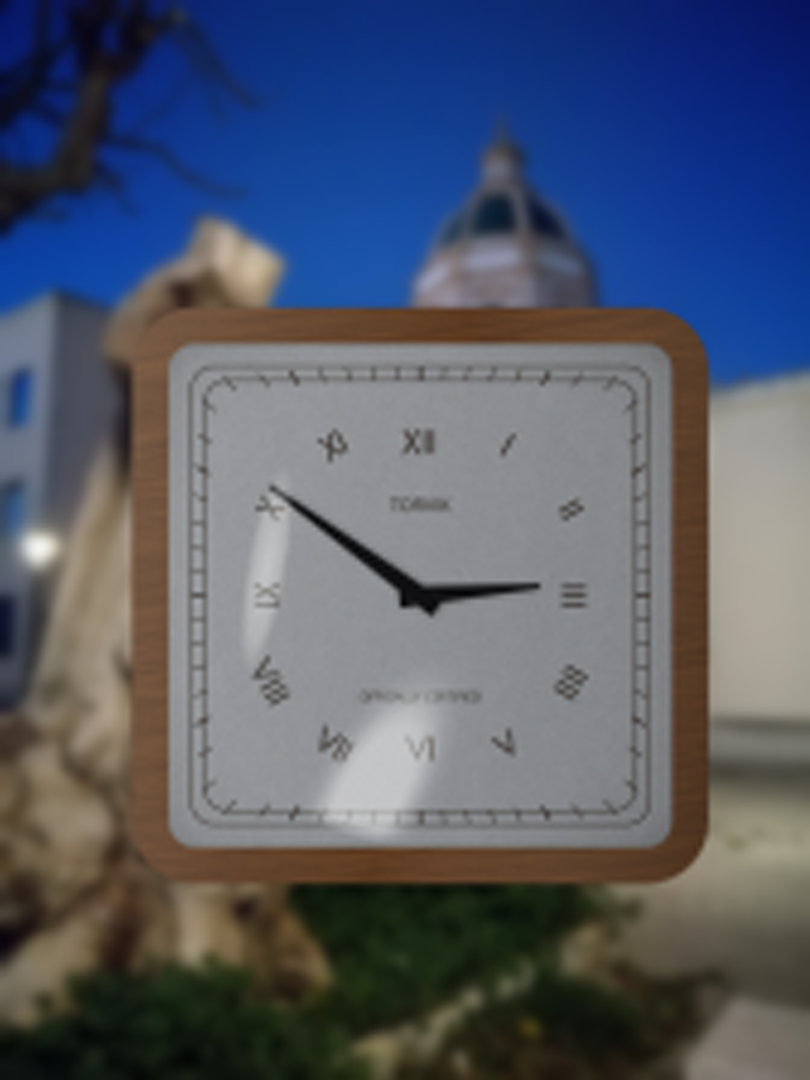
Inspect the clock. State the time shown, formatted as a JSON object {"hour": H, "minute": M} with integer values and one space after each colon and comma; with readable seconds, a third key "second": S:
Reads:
{"hour": 2, "minute": 51}
